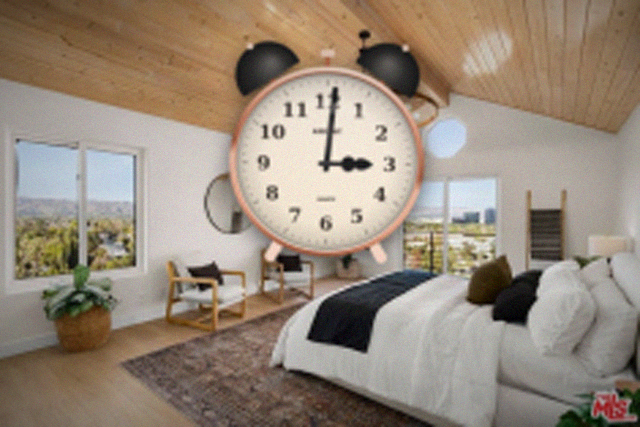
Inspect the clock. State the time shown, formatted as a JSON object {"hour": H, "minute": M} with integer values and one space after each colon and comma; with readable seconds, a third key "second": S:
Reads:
{"hour": 3, "minute": 1}
